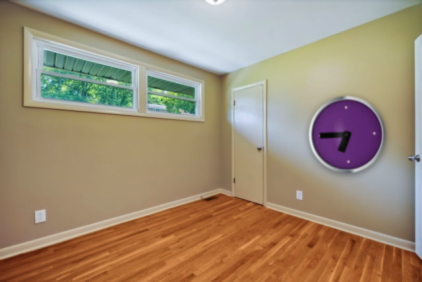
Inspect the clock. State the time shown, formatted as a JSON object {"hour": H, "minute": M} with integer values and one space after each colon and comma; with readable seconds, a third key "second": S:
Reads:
{"hour": 6, "minute": 45}
